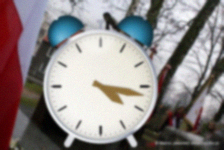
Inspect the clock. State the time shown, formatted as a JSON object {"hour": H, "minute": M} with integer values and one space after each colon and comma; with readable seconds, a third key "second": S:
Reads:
{"hour": 4, "minute": 17}
